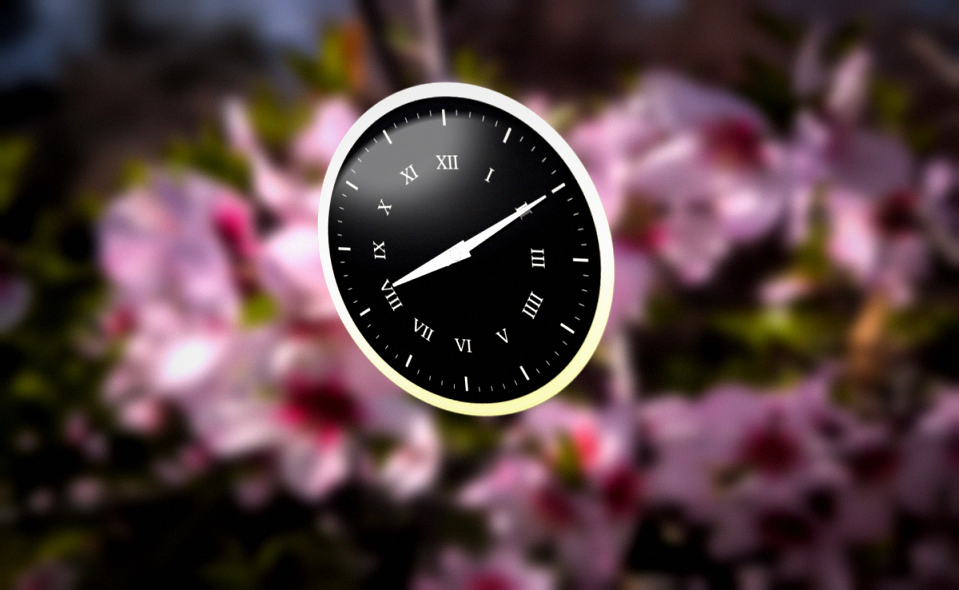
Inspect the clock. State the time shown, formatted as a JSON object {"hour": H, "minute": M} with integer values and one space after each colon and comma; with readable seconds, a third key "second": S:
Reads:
{"hour": 8, "minute": 10}
